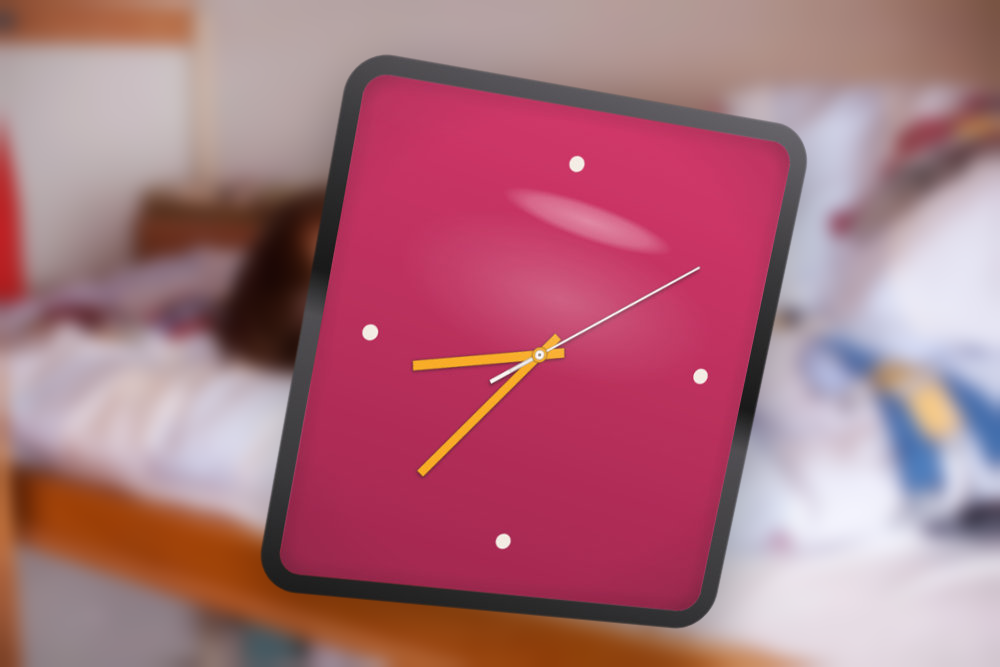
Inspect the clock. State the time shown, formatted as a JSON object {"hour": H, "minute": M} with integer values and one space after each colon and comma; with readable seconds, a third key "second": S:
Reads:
{"hour": 8, "minute": 36, "second": 9}
